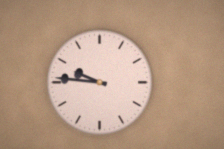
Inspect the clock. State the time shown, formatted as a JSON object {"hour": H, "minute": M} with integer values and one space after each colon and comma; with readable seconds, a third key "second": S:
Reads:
{"hour": 9, "minute": 46}
